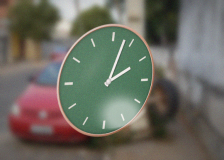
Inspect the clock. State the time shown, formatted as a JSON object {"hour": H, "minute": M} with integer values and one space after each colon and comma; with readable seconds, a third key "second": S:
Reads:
{"hour": 2, "minute": 3}
